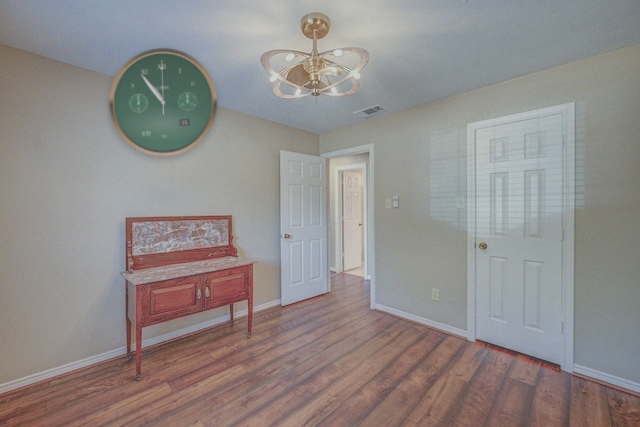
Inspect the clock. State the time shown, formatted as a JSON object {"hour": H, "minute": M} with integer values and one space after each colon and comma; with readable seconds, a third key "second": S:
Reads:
{"hour": 10, "minute": 54}
